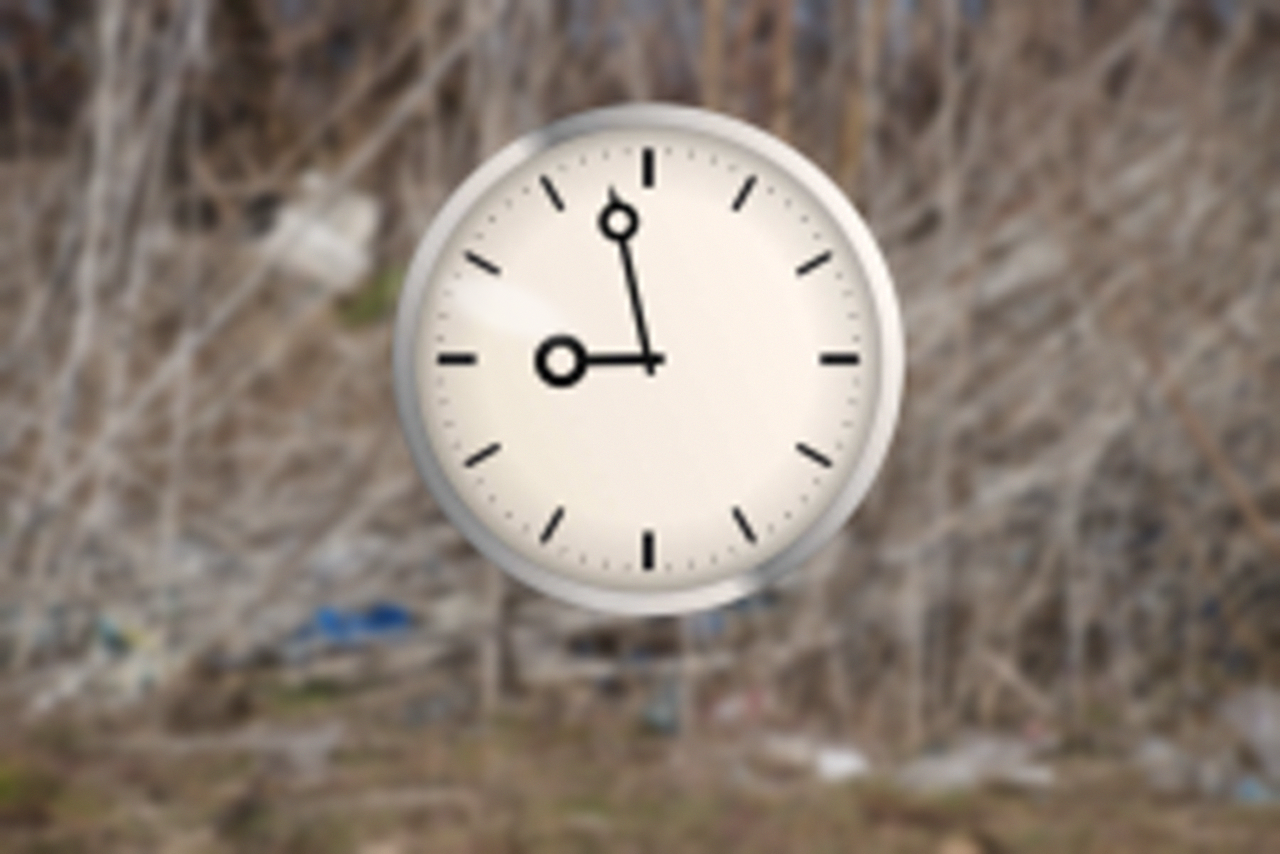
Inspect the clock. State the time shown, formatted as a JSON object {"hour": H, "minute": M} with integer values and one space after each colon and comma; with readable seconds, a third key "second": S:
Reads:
{"hour": 8, "minute": 58}
